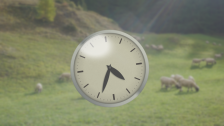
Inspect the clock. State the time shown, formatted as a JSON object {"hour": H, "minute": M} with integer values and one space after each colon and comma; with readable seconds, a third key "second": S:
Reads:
{"hour": 4, "minute": 34}
